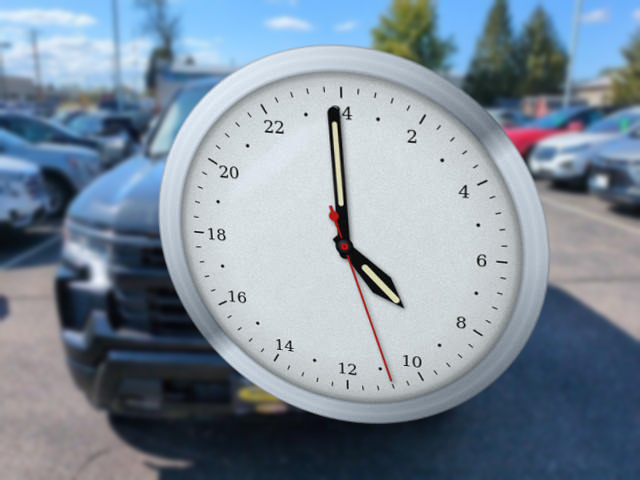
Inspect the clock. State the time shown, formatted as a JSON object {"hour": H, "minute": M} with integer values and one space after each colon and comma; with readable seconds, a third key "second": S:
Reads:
{"hour": 8, "minute": 59, "second": 27}
